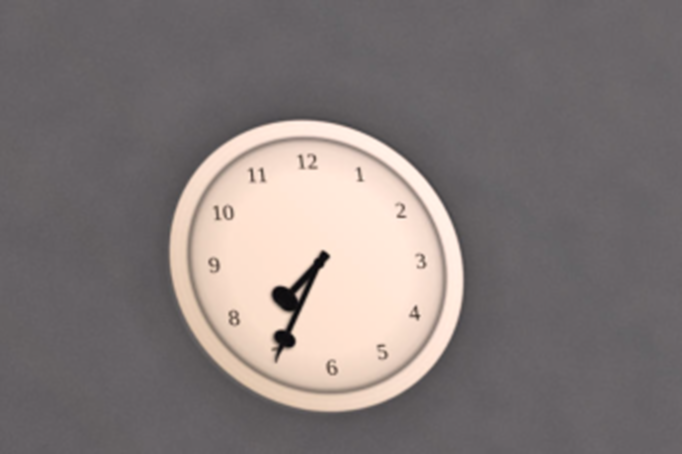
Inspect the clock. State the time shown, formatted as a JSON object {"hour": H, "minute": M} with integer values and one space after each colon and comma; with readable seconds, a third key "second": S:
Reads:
{"hour": 7, "minute": 35}
